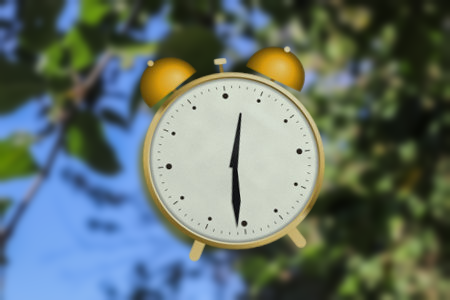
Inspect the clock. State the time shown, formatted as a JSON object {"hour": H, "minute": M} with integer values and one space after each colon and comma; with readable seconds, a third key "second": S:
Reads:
{"hour": 12, "minute": 31}
